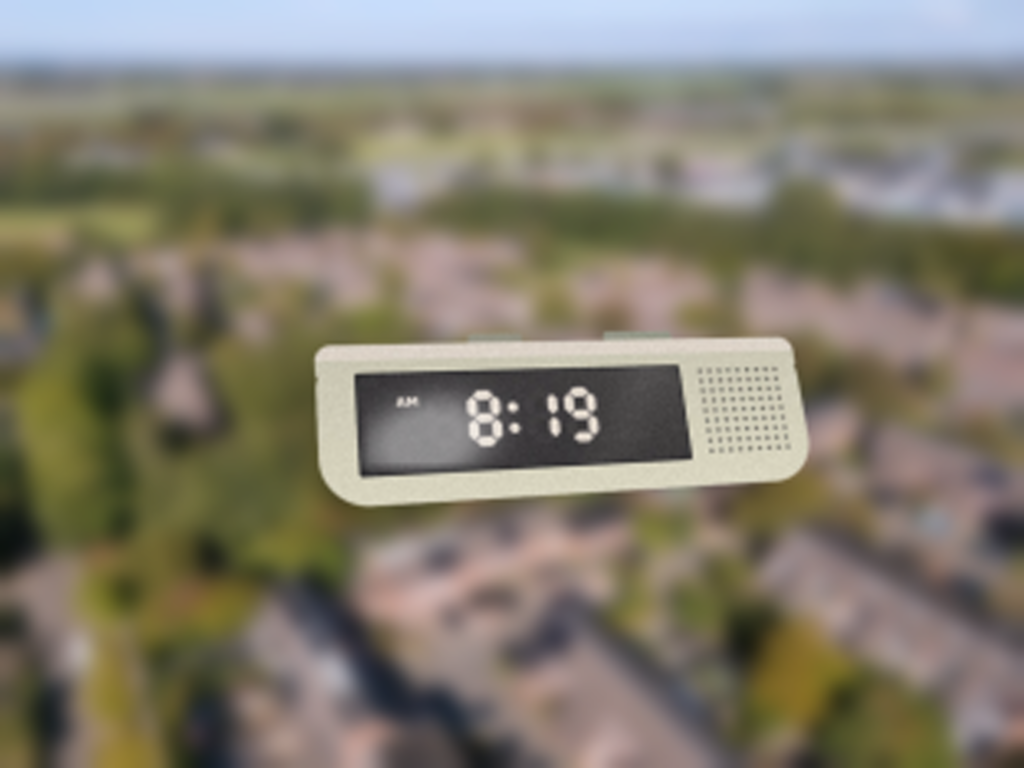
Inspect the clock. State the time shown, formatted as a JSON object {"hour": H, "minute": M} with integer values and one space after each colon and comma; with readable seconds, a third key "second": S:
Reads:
{"hour": 8, "minute": 19}
